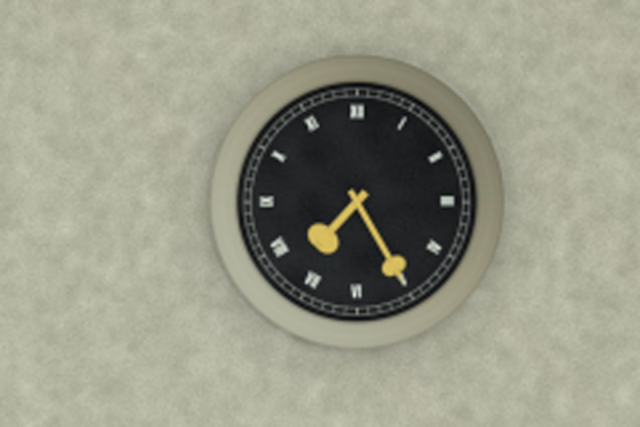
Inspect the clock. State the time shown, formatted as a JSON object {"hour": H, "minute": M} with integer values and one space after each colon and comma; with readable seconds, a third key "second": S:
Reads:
{"hour": 7, "minute": 25}
